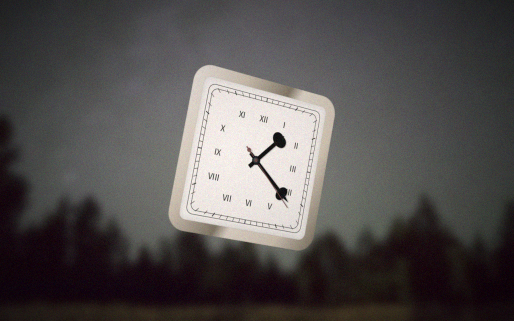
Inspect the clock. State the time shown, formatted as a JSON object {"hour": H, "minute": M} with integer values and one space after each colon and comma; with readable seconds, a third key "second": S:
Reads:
{"hour": 1, "minute": 21, "second": 22}
